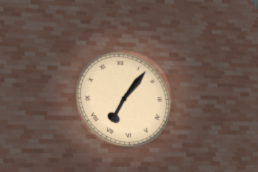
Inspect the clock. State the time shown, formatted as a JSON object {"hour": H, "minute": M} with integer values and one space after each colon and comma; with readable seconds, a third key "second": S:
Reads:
{"hour": 7, "minute": 7}
